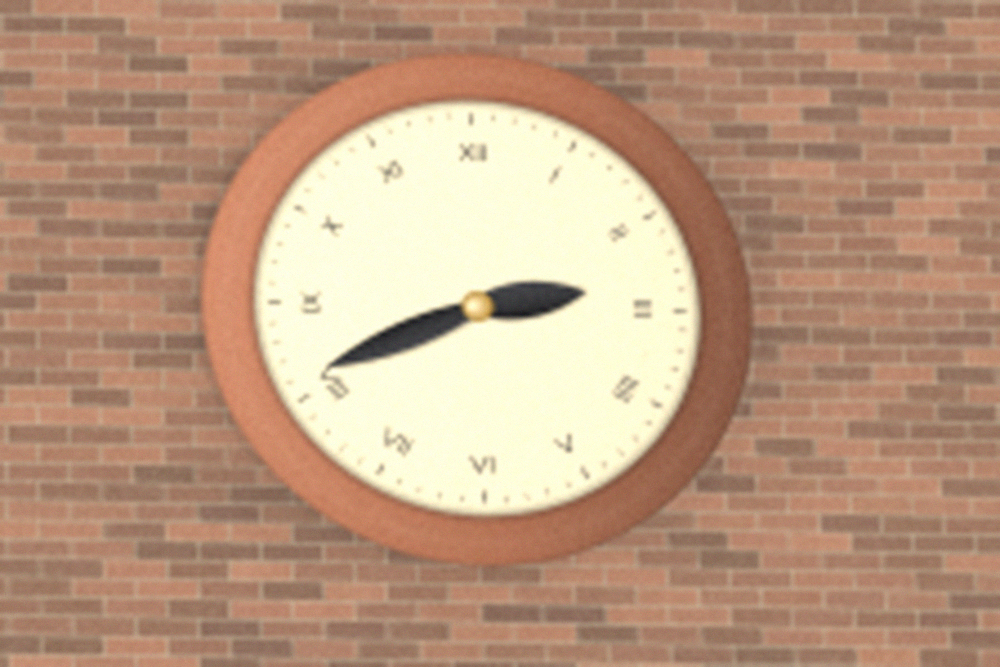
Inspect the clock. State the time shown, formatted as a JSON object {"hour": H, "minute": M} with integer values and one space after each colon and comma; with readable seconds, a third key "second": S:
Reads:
{"hour": 2, "minute": 41}
